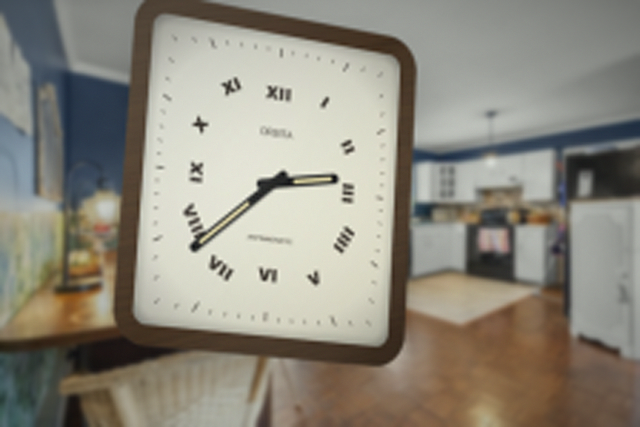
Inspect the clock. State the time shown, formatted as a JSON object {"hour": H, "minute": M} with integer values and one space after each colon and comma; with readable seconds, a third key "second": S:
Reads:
{"hour": 2, "minute": 38}
